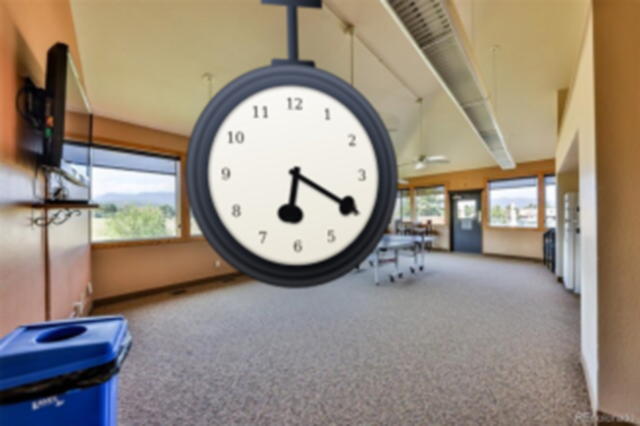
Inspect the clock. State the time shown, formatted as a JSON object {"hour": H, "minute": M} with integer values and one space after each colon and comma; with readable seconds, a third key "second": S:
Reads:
{"hour": 6, "minute": 20}
